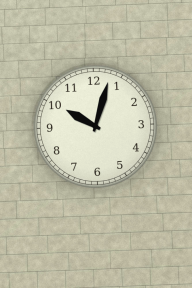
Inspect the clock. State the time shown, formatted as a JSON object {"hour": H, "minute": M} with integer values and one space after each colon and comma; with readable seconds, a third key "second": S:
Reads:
{"hour": 10, "minute": 3}
